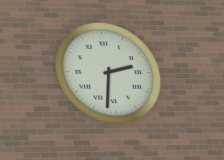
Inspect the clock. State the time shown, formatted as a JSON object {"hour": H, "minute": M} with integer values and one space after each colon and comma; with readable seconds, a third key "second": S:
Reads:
{"hour": 2, "minute": 32}
